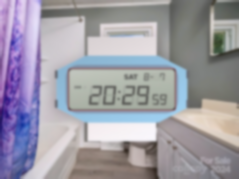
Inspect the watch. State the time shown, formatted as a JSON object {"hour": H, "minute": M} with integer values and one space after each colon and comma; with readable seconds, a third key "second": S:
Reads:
{"hour": 20, "minute": 29}
